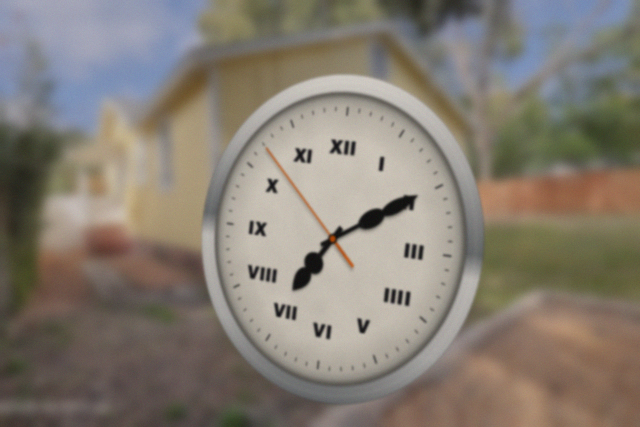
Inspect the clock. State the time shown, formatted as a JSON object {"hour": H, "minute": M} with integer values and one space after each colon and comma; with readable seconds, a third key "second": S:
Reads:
{"hour": 7, "minute": 9, "second": 52}
